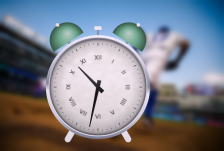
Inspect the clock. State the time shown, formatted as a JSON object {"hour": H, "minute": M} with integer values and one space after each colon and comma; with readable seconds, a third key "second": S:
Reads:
{"hour": 10, "minute": 32}
